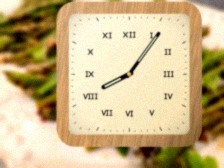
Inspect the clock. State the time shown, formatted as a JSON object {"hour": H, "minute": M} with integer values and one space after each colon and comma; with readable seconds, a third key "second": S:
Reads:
{"hour": 8, "minute": 6}
